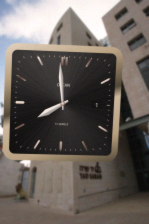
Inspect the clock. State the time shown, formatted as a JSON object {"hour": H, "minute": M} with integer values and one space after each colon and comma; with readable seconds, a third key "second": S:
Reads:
{"hour": 7, "minute": 59}
